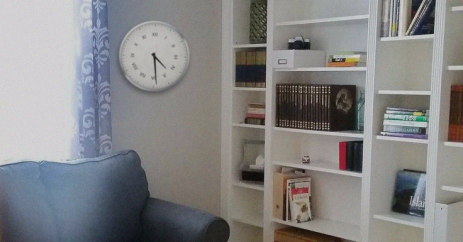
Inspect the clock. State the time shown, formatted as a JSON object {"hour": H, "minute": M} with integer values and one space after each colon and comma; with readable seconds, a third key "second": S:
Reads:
{"hour": 4, "minute": 29}
